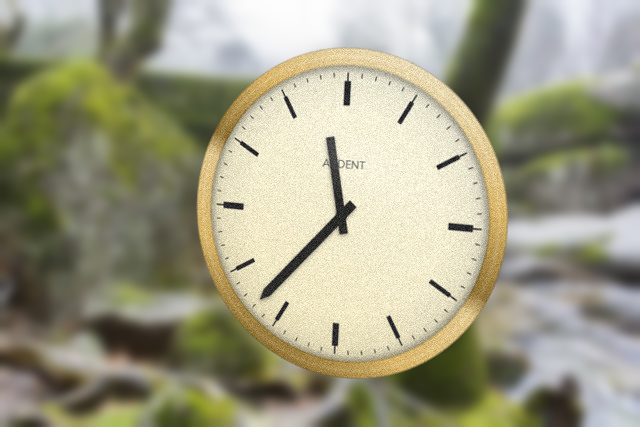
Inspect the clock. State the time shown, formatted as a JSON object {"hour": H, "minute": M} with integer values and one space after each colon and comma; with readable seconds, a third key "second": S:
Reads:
{"hour": 11, "minute": 37}
